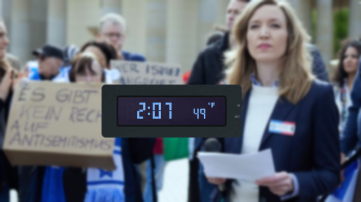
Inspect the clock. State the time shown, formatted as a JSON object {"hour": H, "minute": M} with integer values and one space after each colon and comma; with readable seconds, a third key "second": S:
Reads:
{"hour": 2, "minute": 7}
